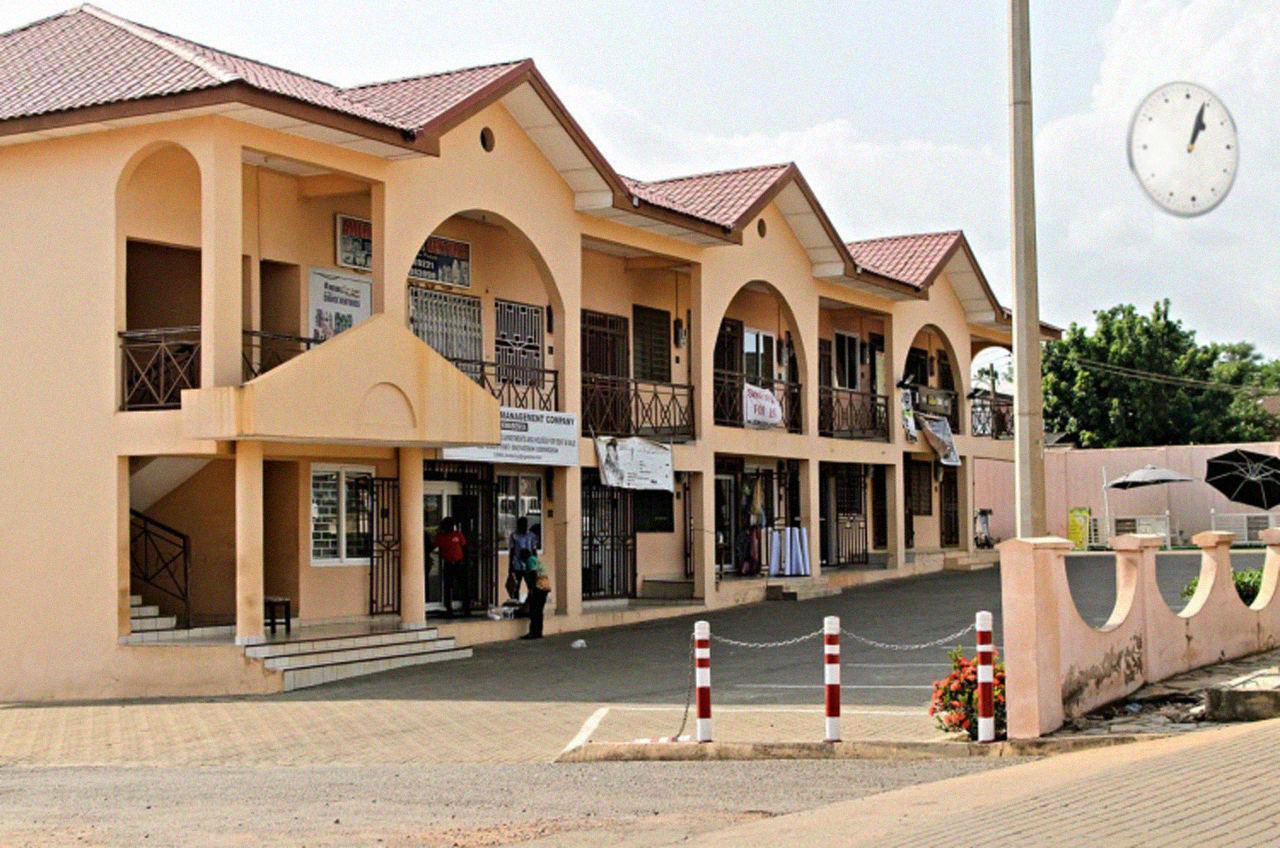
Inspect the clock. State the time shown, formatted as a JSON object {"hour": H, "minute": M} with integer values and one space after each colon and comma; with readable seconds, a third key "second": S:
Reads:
{"hour": 1, "minute": 4}
